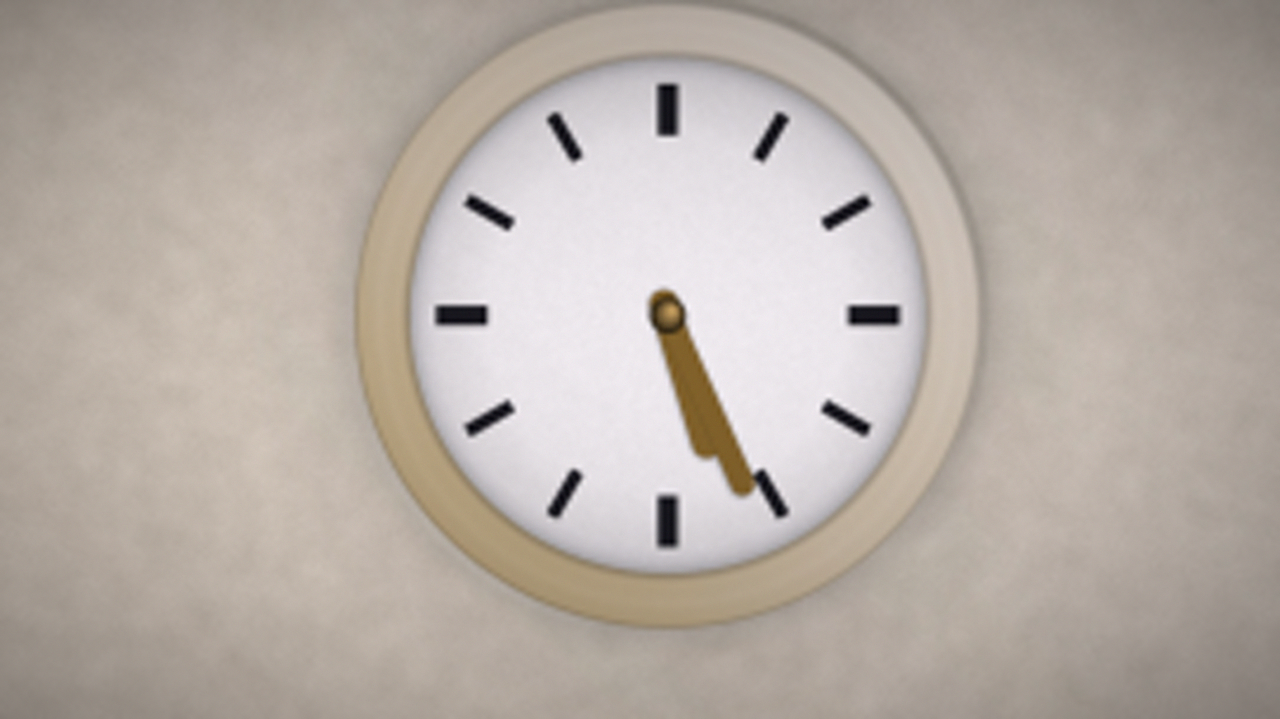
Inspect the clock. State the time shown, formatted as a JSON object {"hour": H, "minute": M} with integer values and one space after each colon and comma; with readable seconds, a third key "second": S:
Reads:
{"hour": 5, "minute": 26}
